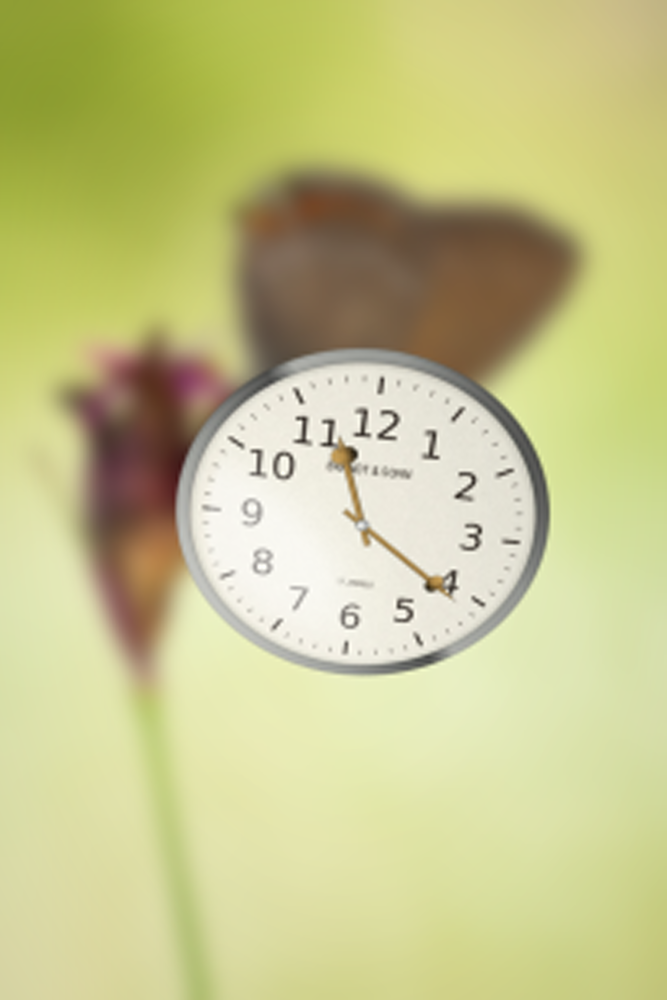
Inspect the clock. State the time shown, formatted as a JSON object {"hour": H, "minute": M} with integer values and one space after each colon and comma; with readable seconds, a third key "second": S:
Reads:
{"hour": 11, "minute": 21}
